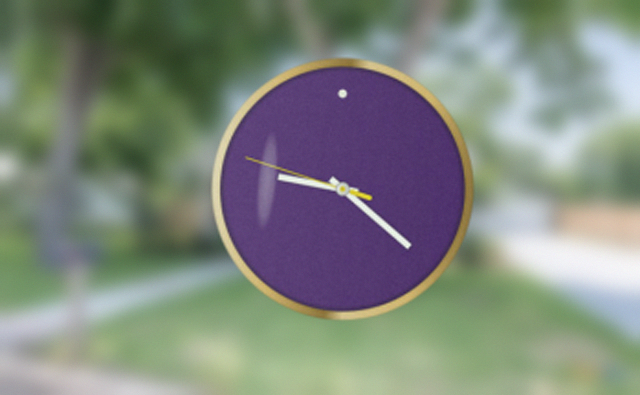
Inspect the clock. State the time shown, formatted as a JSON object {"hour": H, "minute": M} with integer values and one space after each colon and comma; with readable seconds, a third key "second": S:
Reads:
{"hour": 9, "minute": 21, "second": 48}
